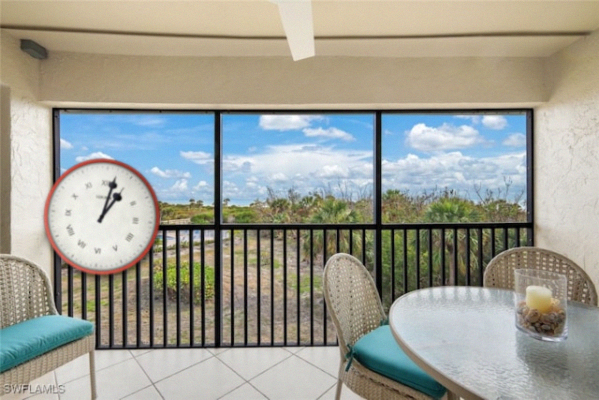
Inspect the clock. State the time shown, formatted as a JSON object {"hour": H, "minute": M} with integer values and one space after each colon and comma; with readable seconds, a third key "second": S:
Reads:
{"hour": 1, "minute": 2}
